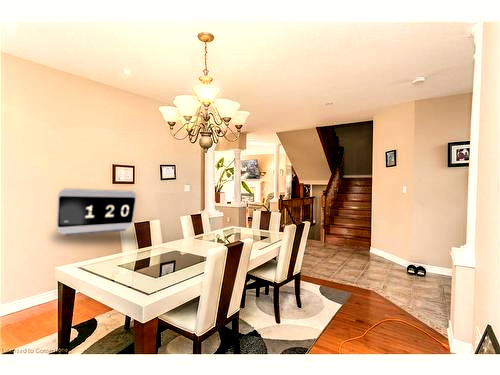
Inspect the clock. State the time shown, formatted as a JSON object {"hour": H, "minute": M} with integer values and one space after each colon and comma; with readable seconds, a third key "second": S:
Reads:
{"hour": 1, "minute": 20}
